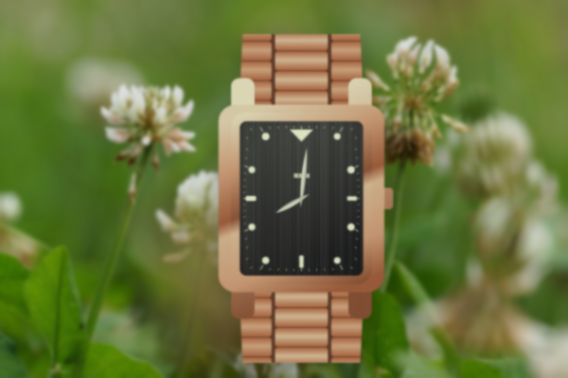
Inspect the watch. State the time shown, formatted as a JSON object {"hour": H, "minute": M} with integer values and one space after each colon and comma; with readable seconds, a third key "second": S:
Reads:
{"hour": 8, "minute": 1}
